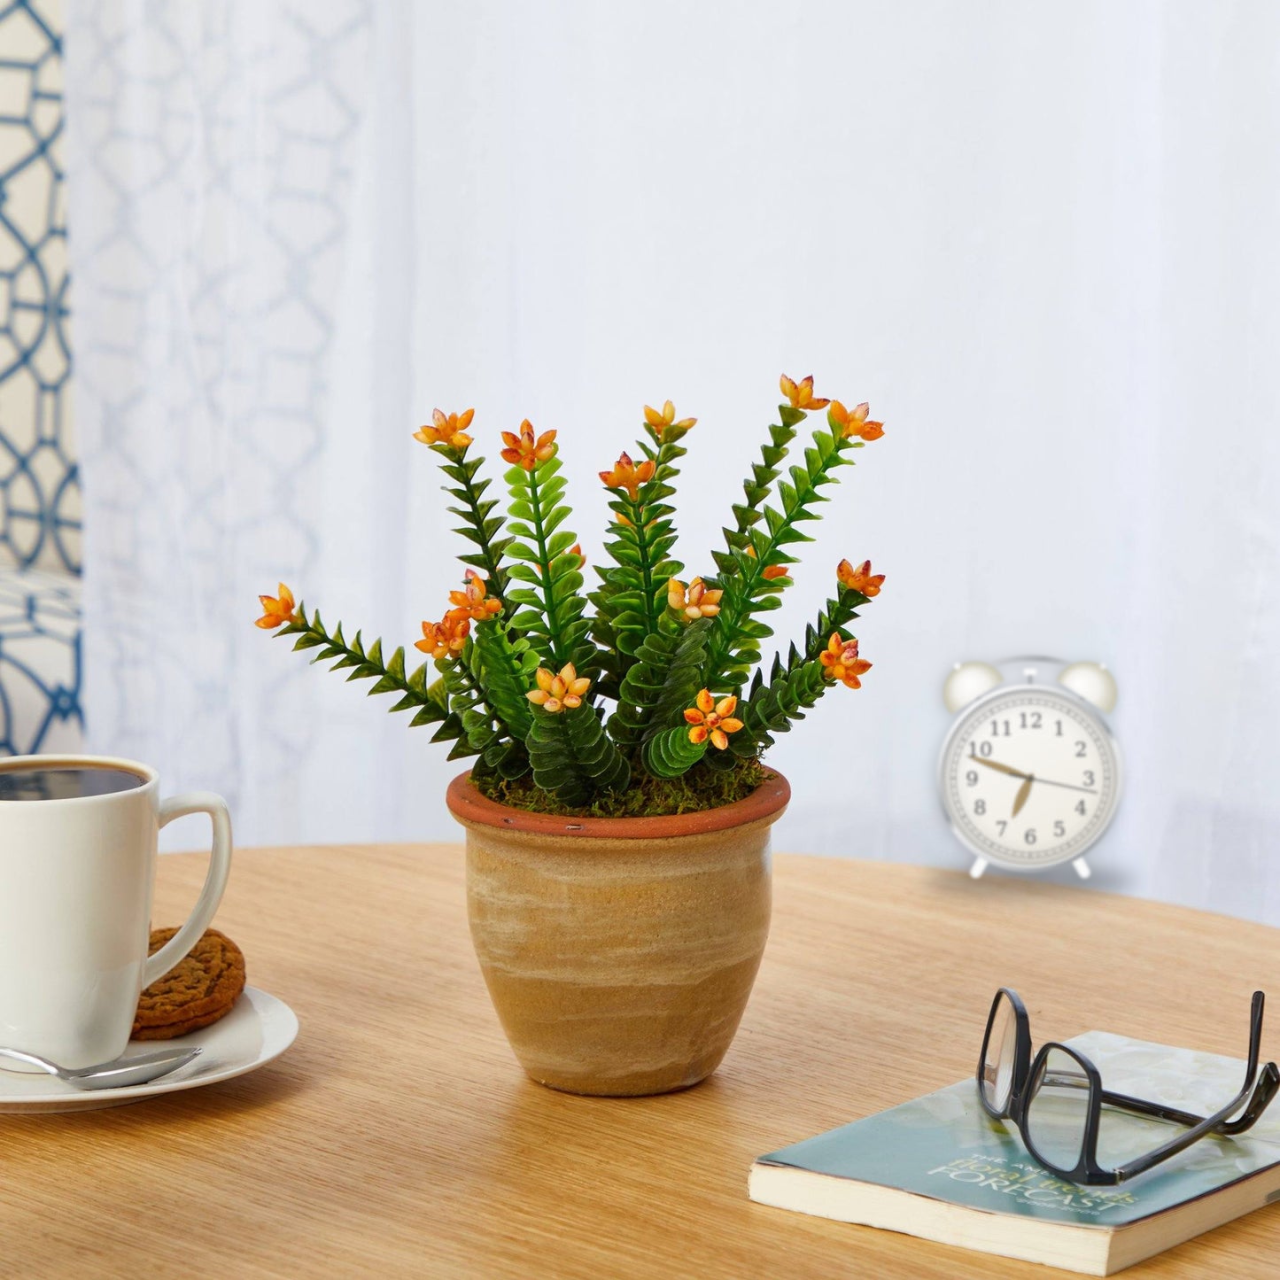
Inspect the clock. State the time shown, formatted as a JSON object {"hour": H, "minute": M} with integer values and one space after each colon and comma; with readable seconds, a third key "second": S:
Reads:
{"hour": 6, "minute": 48, "second": 17}
